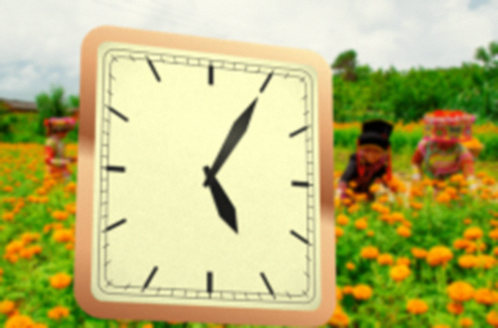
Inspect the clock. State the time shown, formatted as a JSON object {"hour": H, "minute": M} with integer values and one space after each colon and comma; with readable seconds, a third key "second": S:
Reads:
{"hour": 5, "minute": 5}
